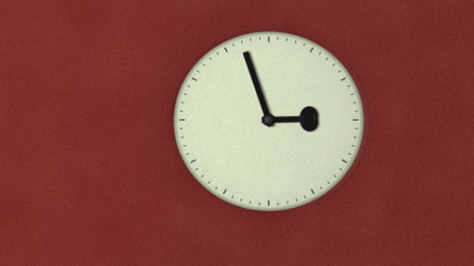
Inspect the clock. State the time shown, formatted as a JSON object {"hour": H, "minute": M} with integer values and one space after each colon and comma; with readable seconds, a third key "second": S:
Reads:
{"hour": 2, "minute": 57}
